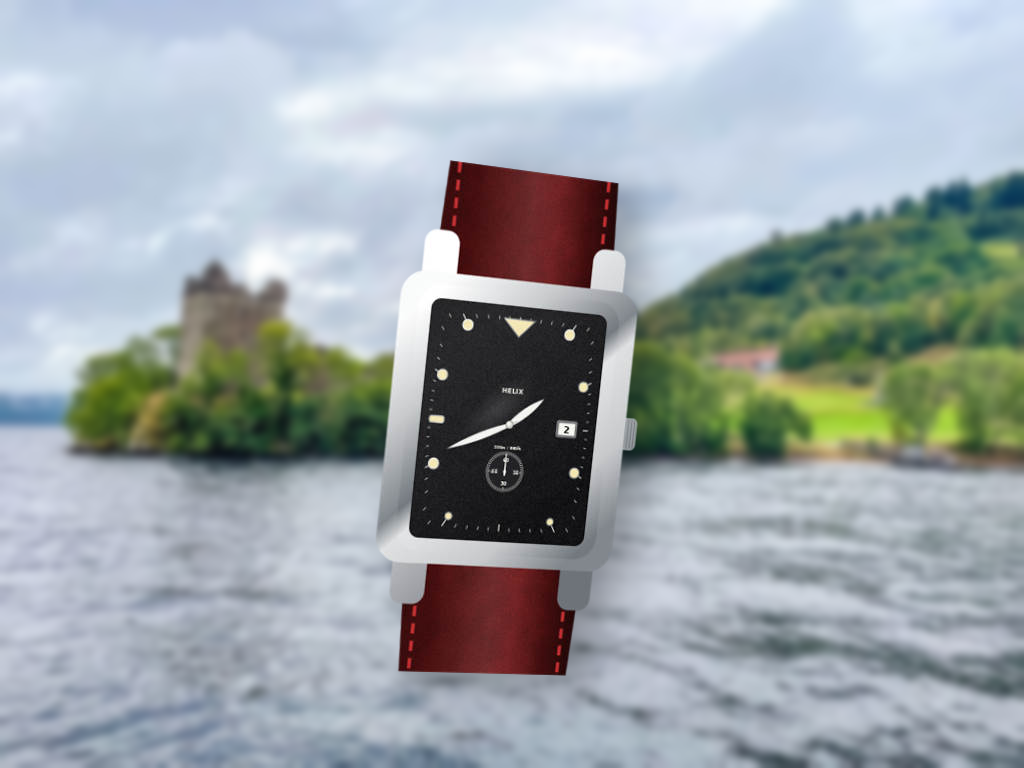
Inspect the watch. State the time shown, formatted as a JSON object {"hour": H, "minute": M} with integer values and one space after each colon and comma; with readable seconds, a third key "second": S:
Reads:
{"hour": 1, "minute": 41}
